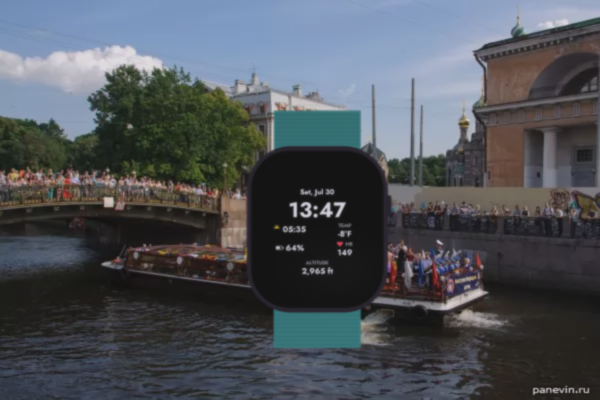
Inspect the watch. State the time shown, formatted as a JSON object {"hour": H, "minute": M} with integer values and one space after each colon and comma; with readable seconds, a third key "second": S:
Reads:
{"hour": 13, "minute": 47}
